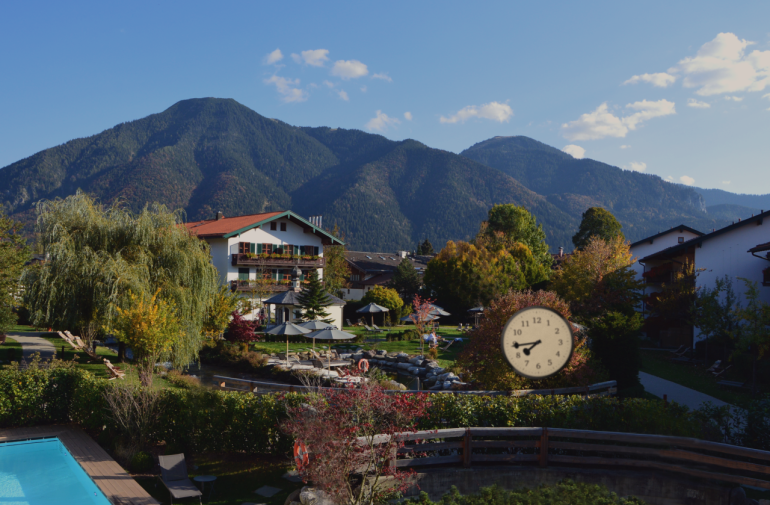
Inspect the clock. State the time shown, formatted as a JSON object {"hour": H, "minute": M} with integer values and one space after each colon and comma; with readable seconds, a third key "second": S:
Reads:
{"hour": 7, "minute": 44}
